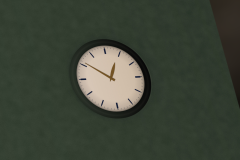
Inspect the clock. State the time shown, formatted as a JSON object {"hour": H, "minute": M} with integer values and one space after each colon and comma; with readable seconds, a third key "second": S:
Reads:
{"hour": 12, "minute": 51}
